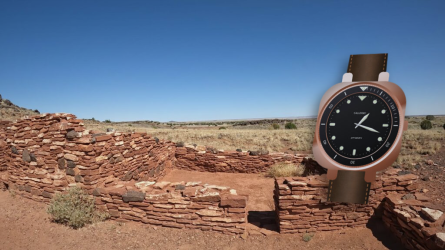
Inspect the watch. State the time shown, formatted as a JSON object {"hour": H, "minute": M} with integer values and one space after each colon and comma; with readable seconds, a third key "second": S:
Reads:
{"hour": 1, "minute": 18}
